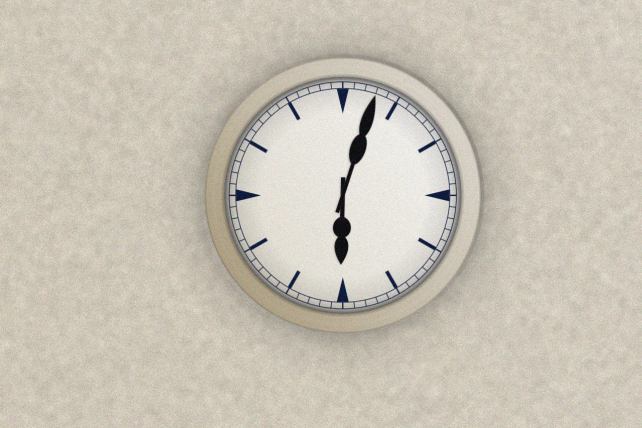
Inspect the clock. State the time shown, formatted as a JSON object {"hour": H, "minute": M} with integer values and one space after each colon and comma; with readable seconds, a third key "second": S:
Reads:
{"hour": 6, "minute": 3}
